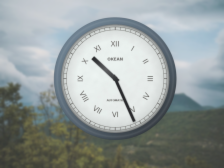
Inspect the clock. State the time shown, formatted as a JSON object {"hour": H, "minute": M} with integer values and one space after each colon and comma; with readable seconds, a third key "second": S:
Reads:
{"hour": 10, "minute": 26}
